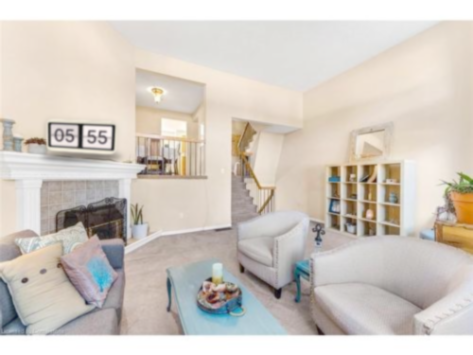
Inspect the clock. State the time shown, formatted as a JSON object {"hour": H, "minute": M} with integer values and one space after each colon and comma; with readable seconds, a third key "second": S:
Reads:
{"hour": 5, "minute": 55}
